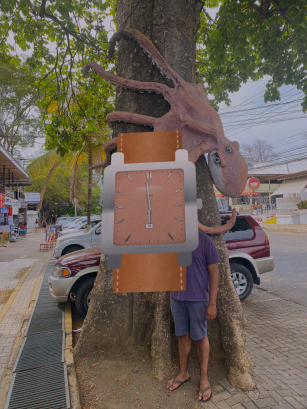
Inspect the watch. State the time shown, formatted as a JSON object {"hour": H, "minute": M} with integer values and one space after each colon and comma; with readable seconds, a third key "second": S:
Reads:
{"hour": 5, "minute": 59}
